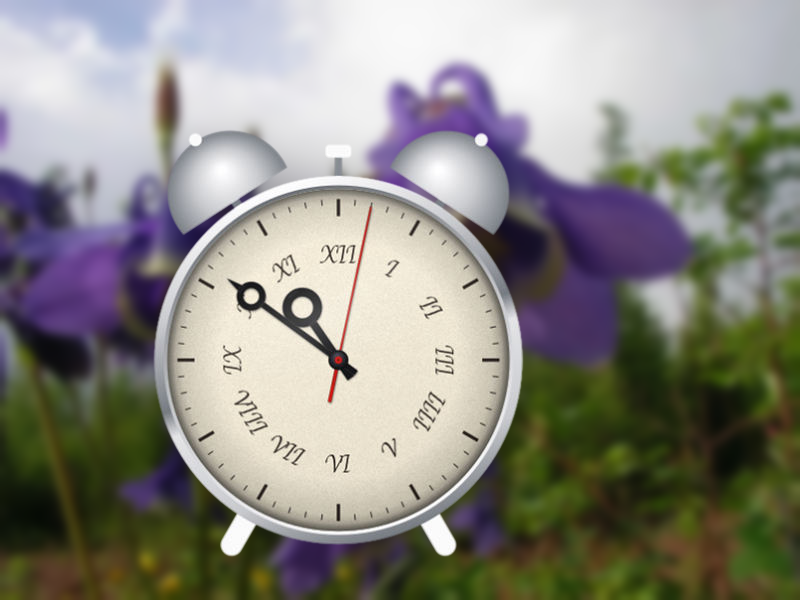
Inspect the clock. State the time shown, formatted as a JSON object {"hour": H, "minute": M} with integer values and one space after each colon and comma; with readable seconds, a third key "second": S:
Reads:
{"hour": 10, "minute": 51, "second": 2}
